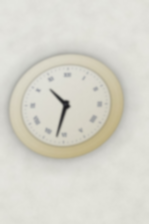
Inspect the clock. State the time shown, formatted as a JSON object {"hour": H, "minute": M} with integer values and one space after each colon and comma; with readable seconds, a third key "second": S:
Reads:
{"hour": 10, "minute": 32}
